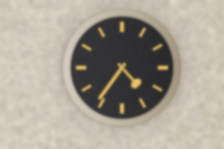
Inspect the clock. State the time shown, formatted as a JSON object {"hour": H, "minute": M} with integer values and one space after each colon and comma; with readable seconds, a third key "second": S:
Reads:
{"hour": 4, "minute": 36}
